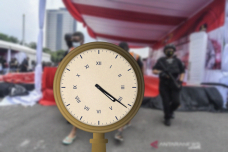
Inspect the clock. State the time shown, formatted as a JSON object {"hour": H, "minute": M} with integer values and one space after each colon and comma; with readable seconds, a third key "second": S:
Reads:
{"hour": 4, "minute": 21}
